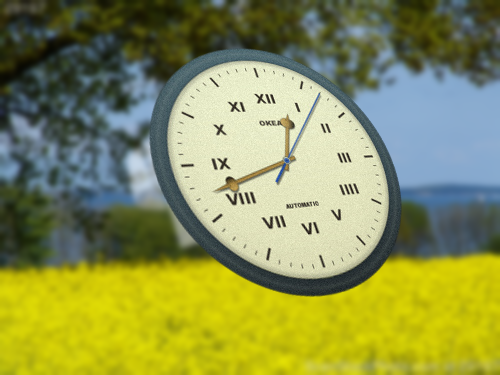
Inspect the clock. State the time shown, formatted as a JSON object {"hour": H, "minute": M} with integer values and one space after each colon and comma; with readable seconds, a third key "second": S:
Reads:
{"hour": 12, "minute": 42, "second": 7}
